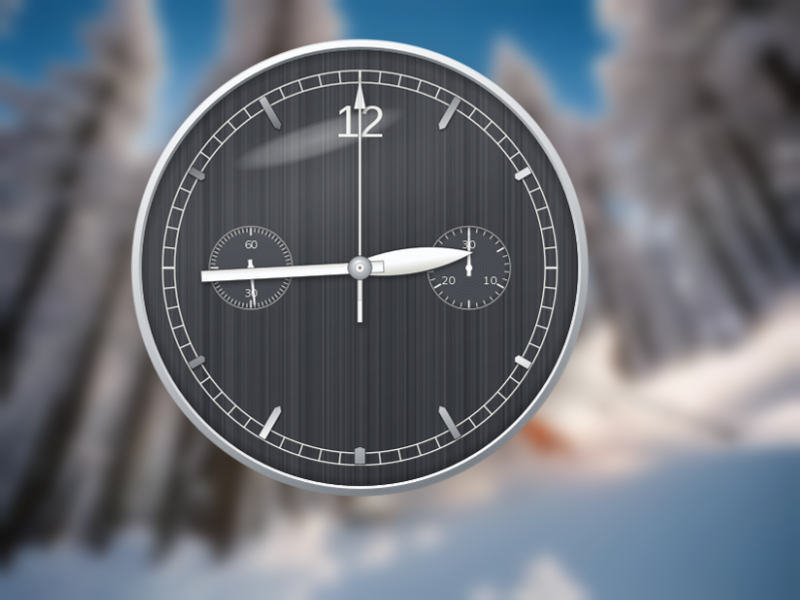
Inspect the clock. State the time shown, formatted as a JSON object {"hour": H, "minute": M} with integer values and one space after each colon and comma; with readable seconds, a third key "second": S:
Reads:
{"hour": 2, "minute": 44, "second": 29}
